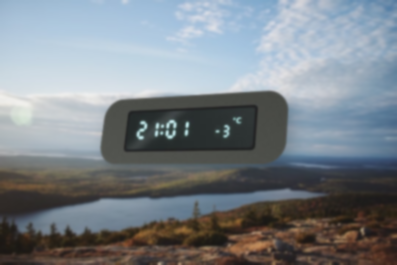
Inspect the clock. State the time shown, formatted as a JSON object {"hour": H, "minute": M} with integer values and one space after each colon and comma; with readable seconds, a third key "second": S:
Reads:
{"hour": 21, "minute": 1}
